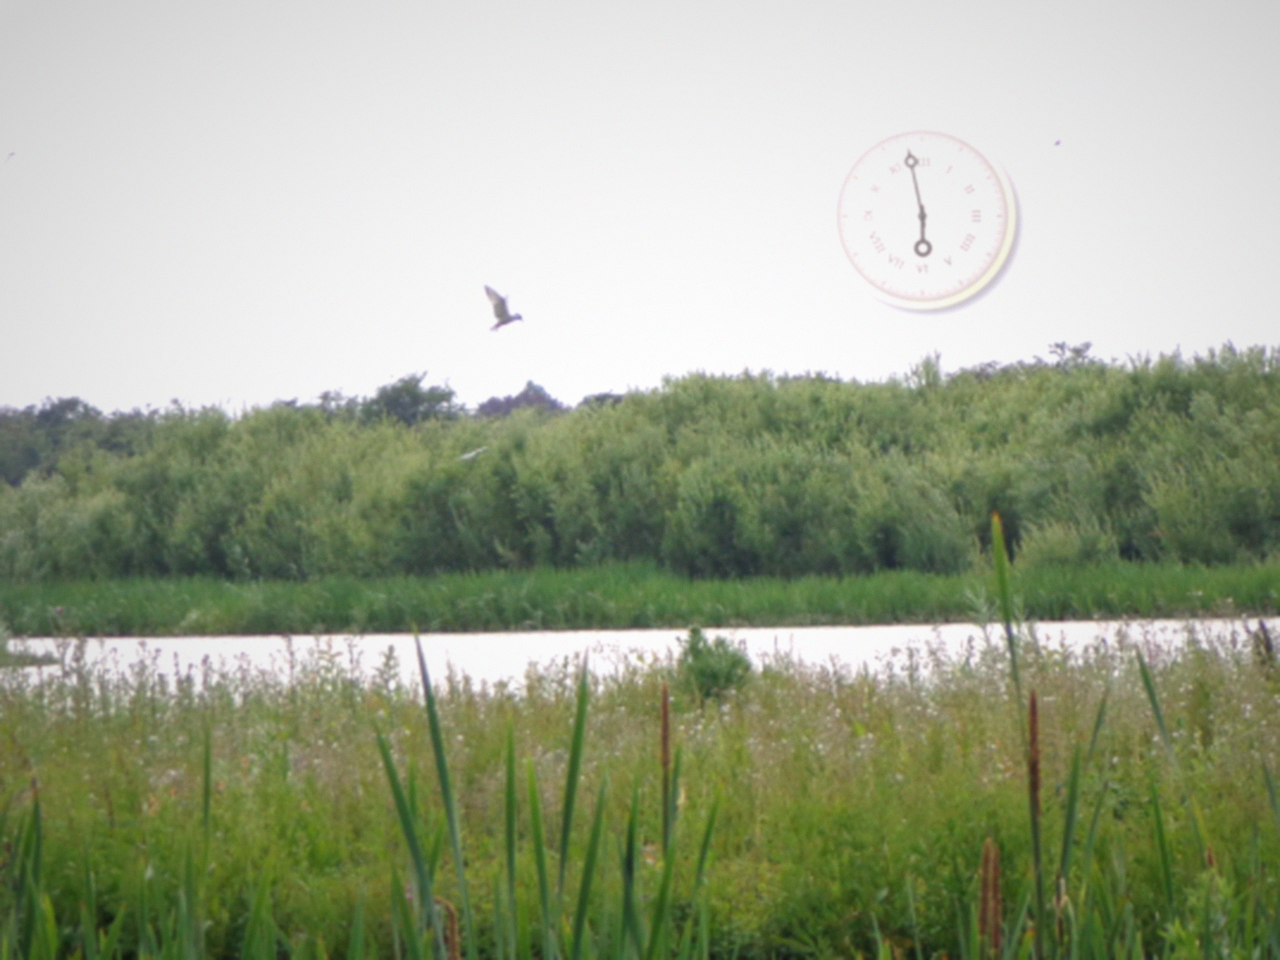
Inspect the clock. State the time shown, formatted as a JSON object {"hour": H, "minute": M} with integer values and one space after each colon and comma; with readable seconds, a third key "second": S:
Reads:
{"hour": 5, "minute": 58}
